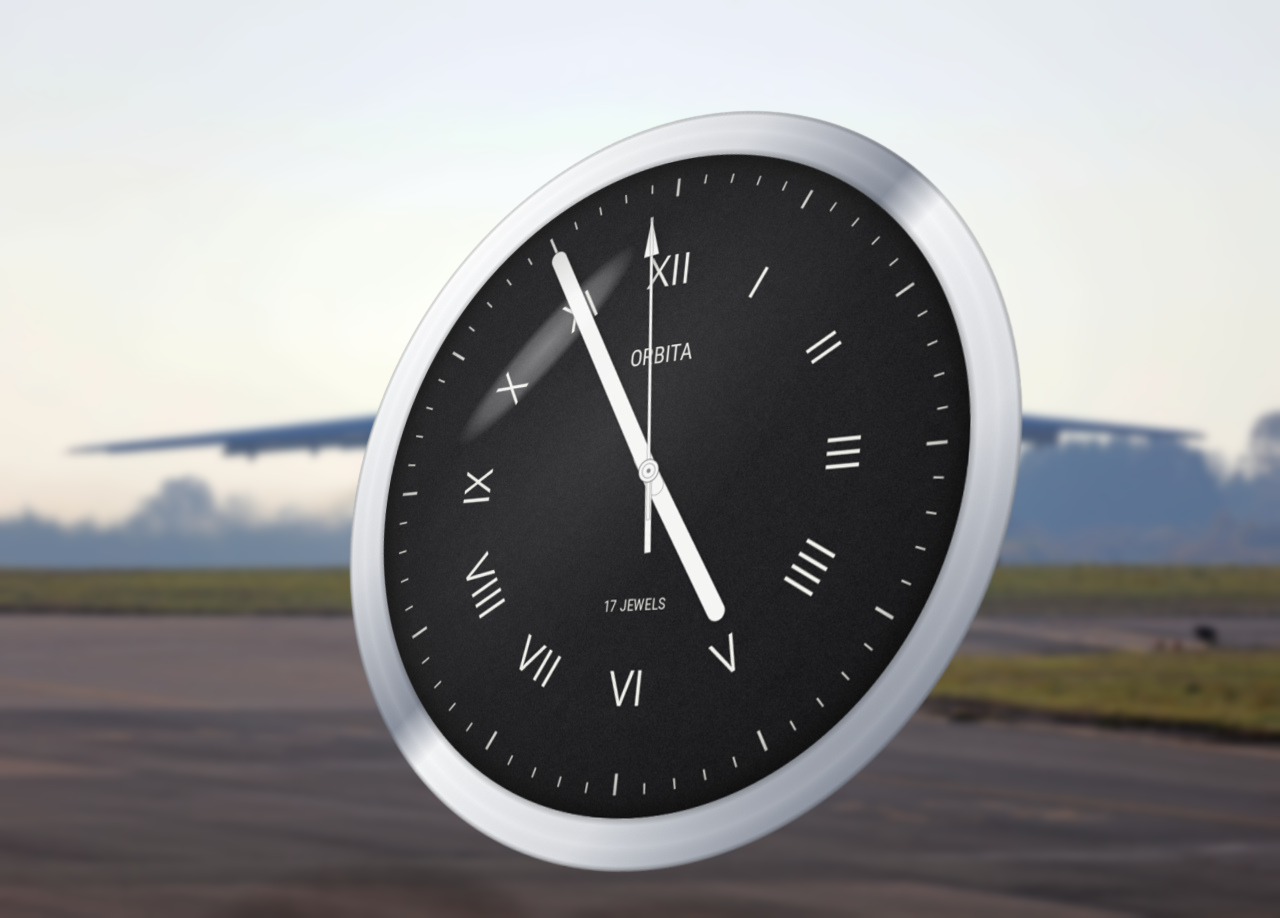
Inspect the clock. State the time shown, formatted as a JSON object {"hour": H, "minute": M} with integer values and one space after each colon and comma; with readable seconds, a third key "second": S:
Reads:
{"hour": 4, "minute": 54, "second": 59}
